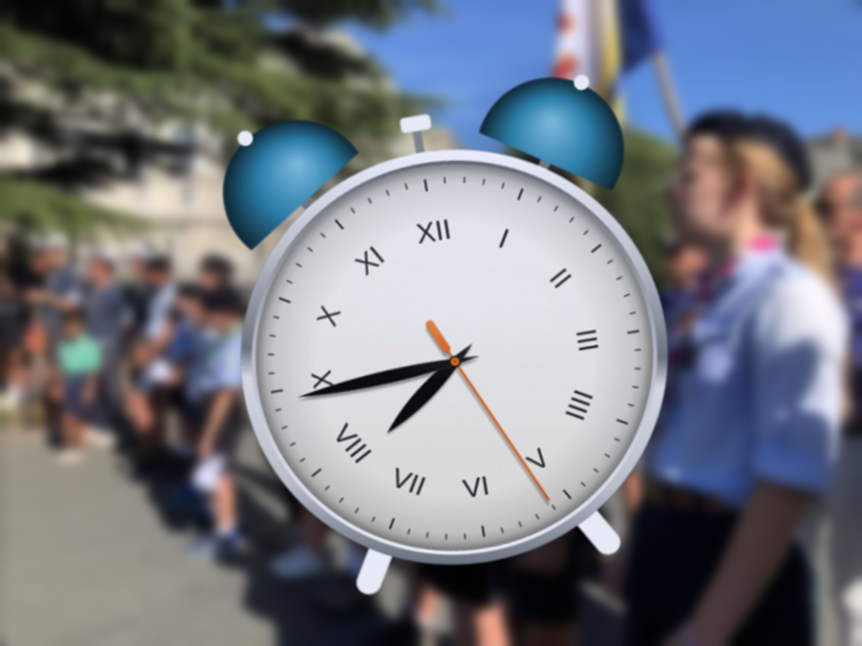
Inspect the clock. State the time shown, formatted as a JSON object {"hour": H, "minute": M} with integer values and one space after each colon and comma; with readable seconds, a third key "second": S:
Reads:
{"hour": 7, "minute": 44, "second": 26}
